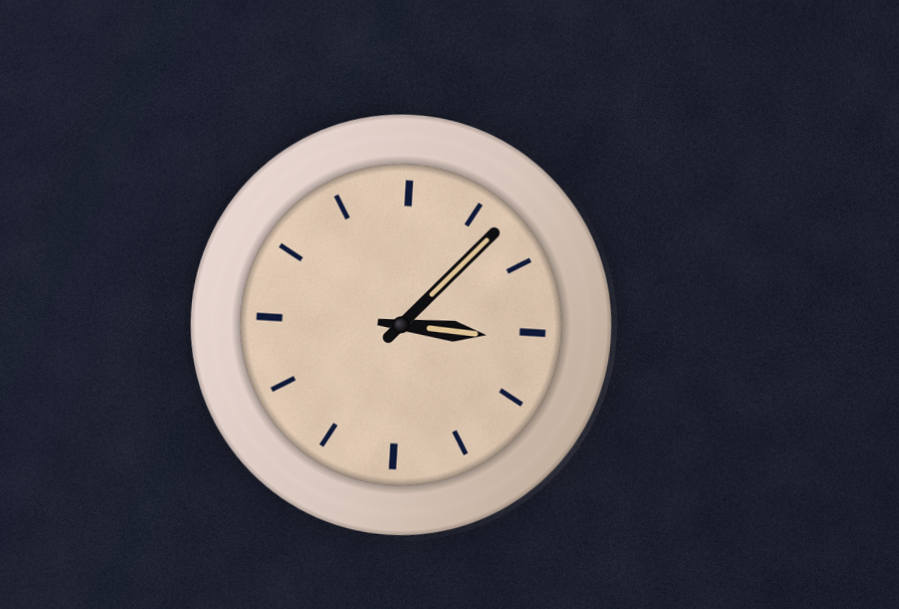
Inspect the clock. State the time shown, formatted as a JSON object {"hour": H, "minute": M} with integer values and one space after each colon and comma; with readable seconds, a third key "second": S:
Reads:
{"hour": 3, "minute": 7}
